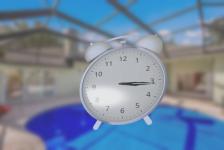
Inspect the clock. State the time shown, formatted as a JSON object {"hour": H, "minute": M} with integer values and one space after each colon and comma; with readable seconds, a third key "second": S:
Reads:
{"hour": 3, "minute": 16}
